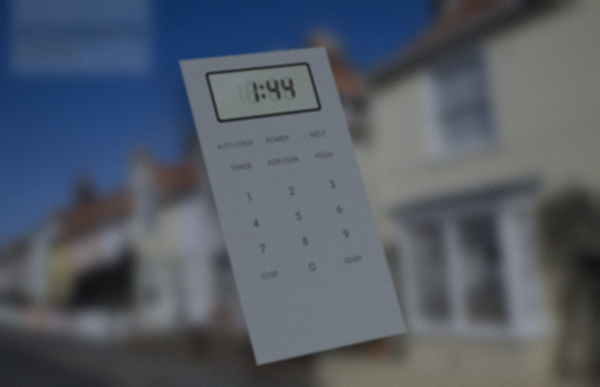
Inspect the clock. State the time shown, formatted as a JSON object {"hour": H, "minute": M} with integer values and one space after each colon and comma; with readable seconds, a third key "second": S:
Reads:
{"hour": 1, "minute": 44}
